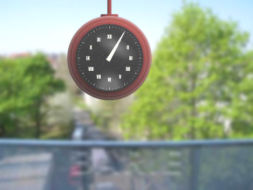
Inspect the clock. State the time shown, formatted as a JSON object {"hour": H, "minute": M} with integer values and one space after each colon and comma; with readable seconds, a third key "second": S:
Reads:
{"hour": 1, "minute": 5}
